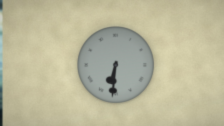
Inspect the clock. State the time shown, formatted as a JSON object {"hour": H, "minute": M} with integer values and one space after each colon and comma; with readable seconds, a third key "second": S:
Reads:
{"hour": 6, "minute": 31}
